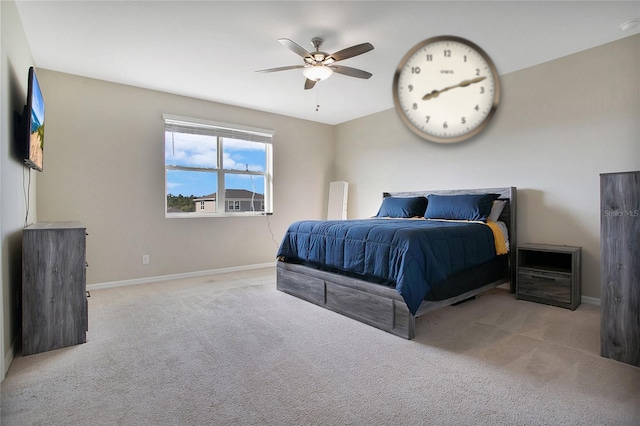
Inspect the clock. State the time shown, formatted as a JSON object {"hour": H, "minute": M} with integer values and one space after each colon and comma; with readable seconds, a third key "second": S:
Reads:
{"hour": 8, "minute": 12}
